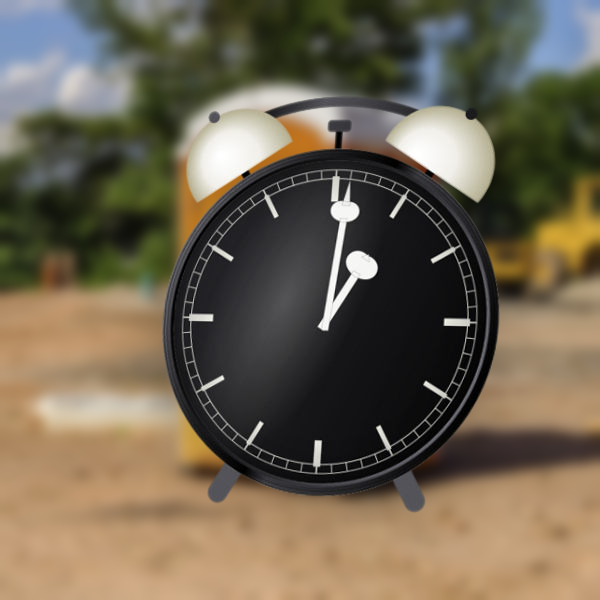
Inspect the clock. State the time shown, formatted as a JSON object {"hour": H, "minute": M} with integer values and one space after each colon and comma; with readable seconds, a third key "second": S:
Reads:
{"hour": 1, "minute": 1}
